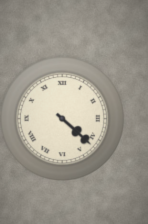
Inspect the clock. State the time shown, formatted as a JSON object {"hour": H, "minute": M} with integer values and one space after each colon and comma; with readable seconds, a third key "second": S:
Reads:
{"hour": 4, "minute": 22}
